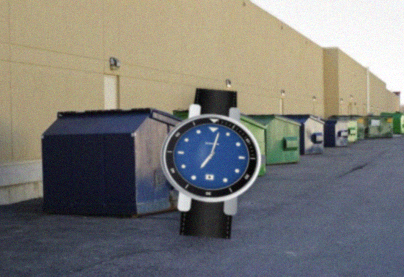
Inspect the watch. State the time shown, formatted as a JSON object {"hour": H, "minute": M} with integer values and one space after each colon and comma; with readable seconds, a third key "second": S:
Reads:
{"hour": 7, "minute": 2}
